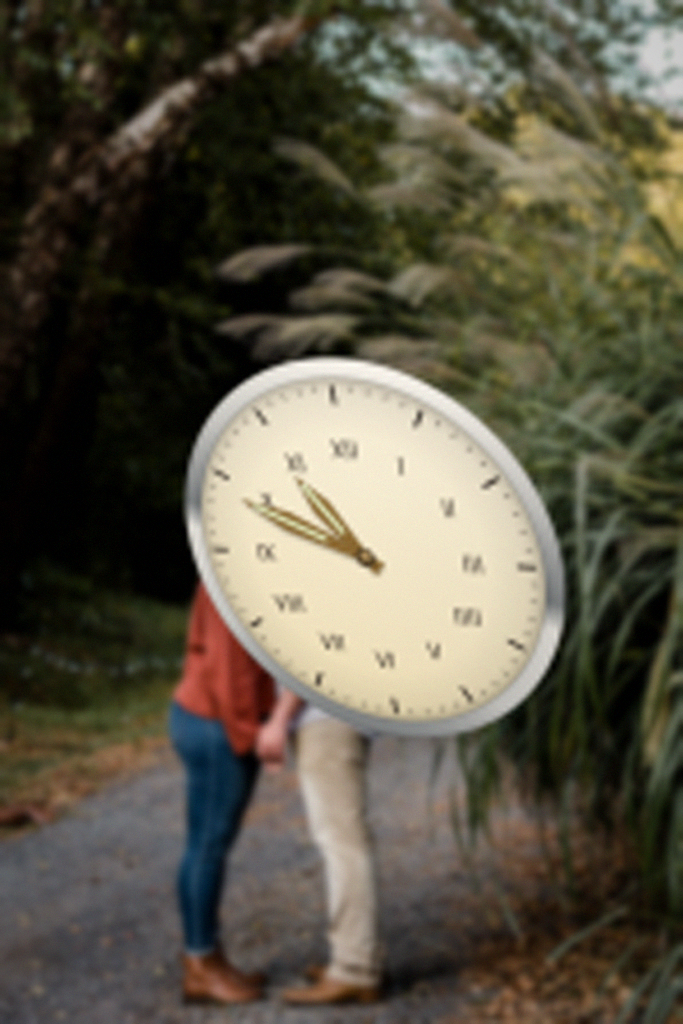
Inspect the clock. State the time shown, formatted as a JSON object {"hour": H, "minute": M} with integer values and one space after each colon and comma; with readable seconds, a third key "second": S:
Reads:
{"hour": 10, "minute": 49}
